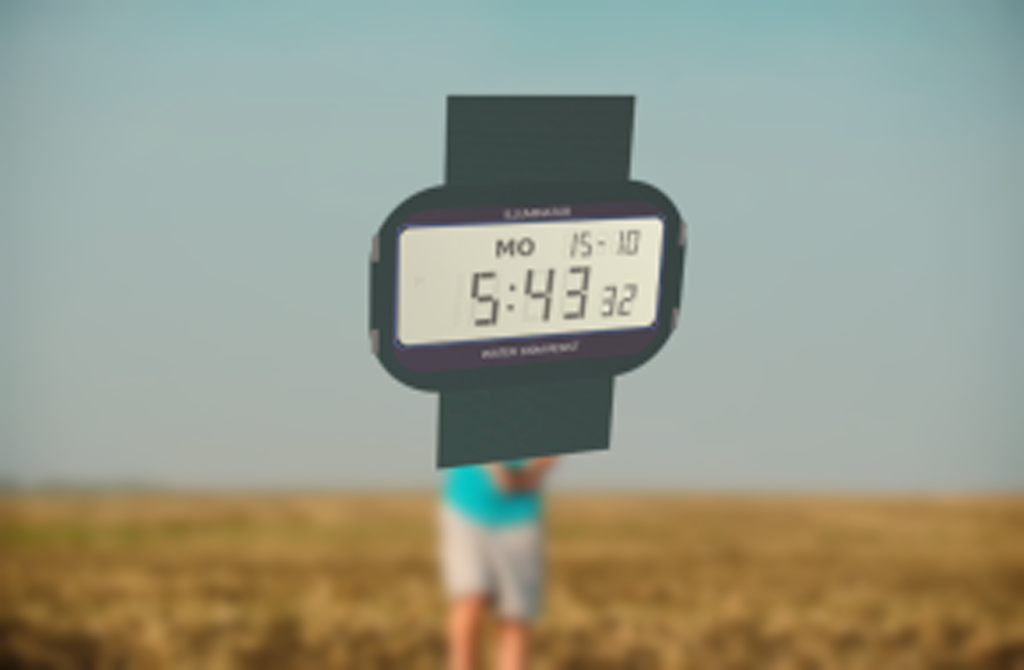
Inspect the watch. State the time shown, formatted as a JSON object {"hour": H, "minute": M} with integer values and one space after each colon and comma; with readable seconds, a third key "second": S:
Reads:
{"hour": 5, "minute": 43, "second": 32}
